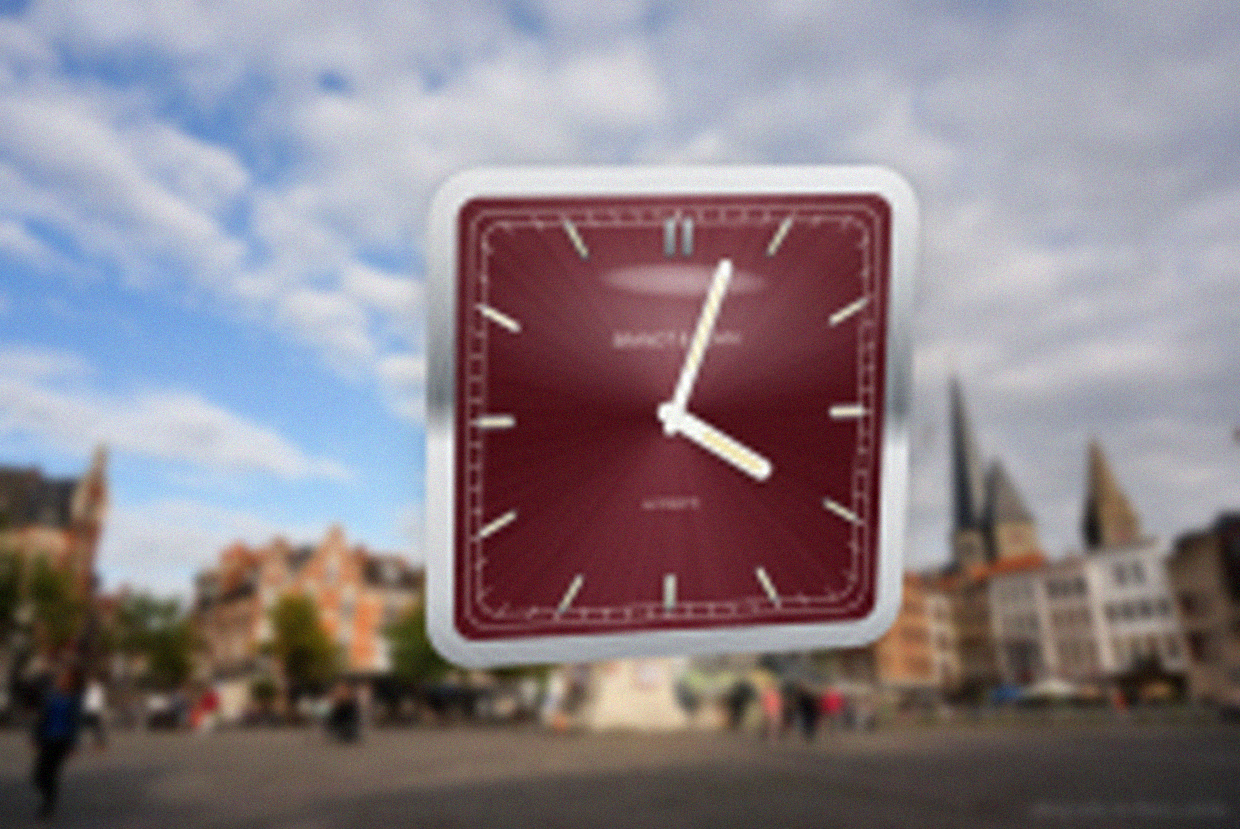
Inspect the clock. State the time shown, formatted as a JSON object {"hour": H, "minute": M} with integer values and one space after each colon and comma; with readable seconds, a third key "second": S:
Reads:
{"hour": 4, "minute": 3}
